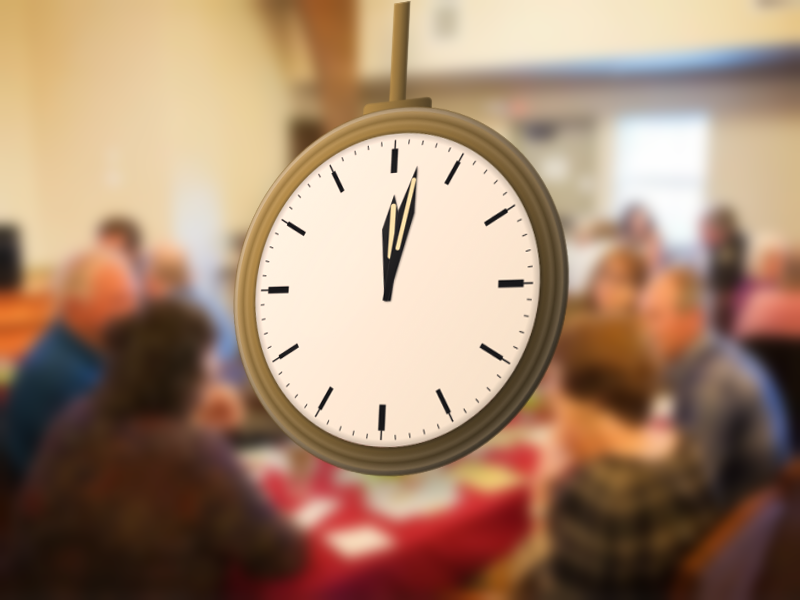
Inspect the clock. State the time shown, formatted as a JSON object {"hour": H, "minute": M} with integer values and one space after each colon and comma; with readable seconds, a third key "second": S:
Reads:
{"hour": 12, "minute": 2}
